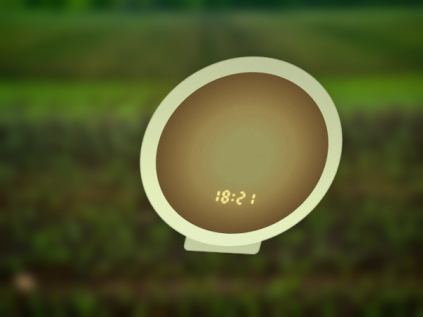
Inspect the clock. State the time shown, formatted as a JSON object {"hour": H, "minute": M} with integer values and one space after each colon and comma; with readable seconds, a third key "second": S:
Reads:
{"hour": 18, "minute": 21}
